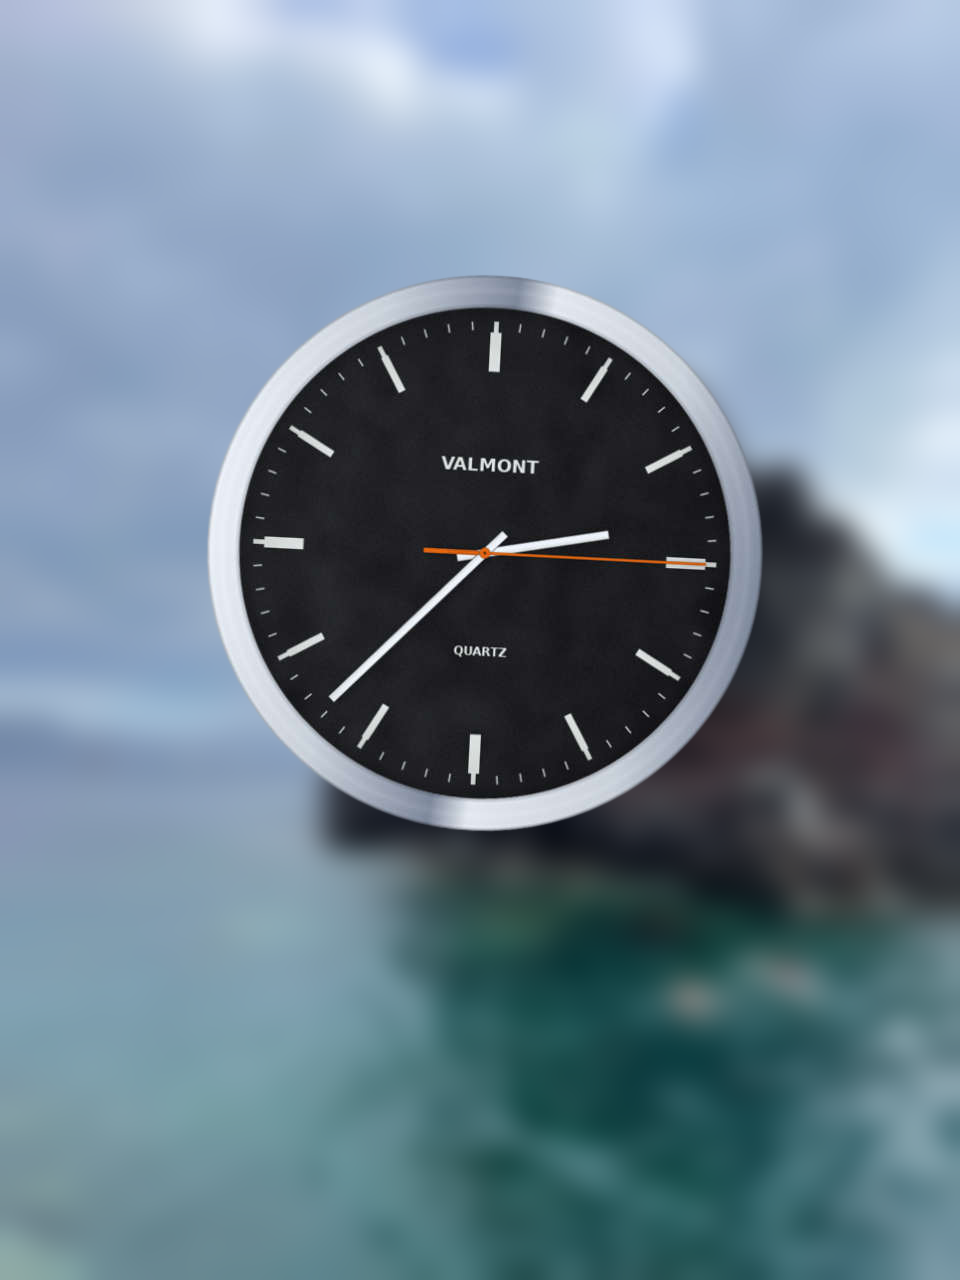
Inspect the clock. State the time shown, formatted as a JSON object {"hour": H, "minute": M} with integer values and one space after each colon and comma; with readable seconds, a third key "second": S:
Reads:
{"hour": 2, "minute": 37, "second": 15}
